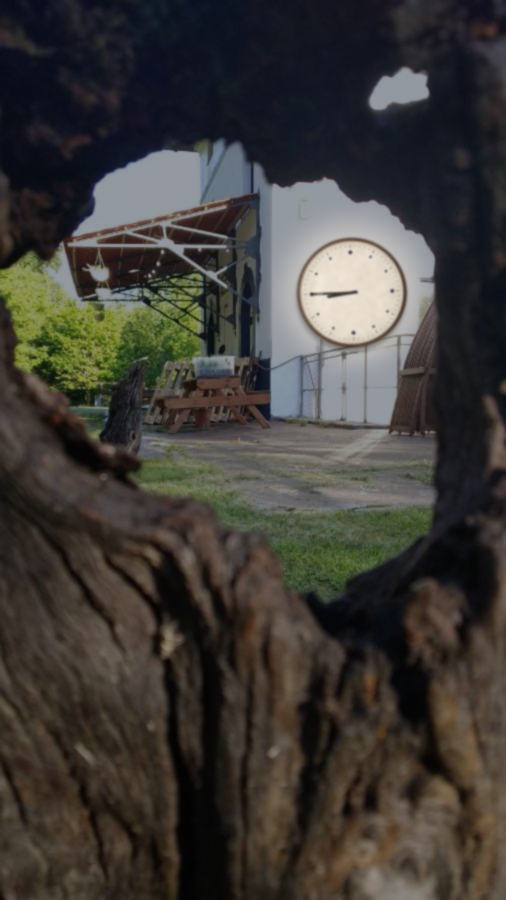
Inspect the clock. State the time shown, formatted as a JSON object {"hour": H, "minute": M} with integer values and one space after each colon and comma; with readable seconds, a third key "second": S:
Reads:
{"hour": 8, "minute": 45}
